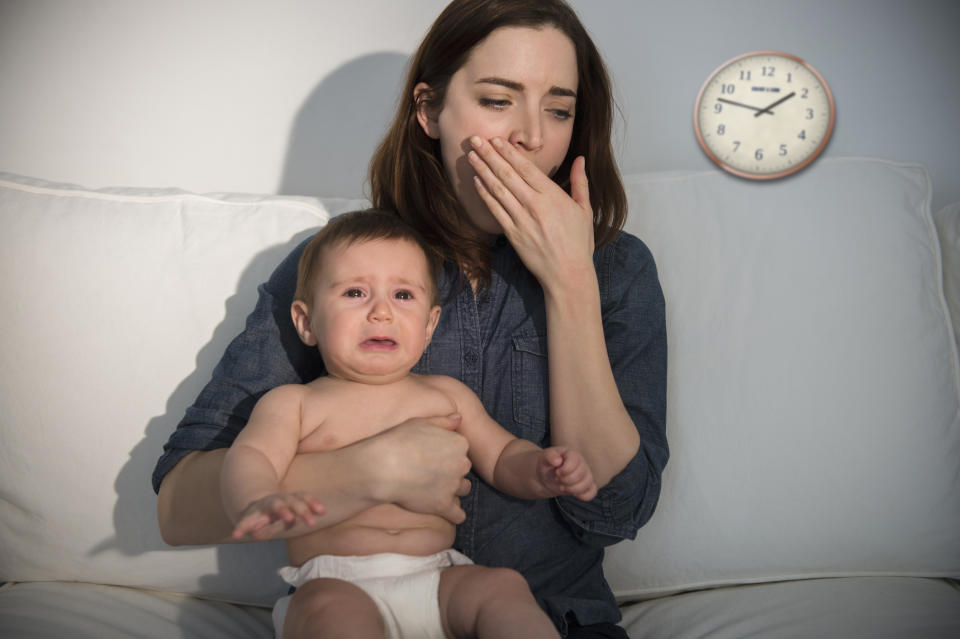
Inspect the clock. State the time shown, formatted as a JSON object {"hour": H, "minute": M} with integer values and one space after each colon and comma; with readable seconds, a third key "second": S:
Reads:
{"hour": 1, "minute": 47}
